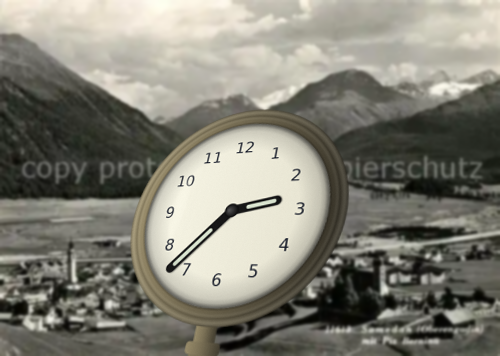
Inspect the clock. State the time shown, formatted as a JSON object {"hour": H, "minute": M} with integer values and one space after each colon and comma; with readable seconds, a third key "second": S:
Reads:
{"hour": 2, "minute": 37}
